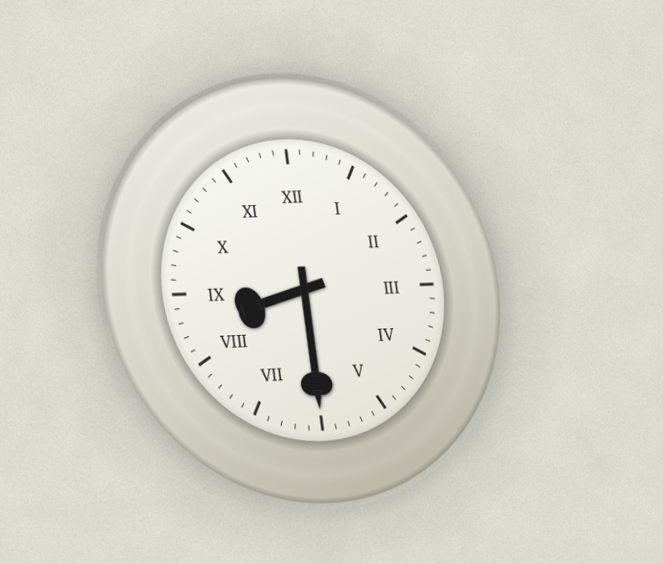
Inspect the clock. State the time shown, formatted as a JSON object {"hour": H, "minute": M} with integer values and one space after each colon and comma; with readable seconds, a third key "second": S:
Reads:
{"hour": 8, "minute": 30}
